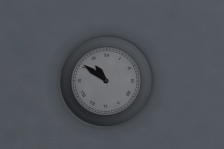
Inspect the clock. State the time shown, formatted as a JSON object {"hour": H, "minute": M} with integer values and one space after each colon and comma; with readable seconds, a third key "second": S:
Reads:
{"hour": 10, "minute": 51}
